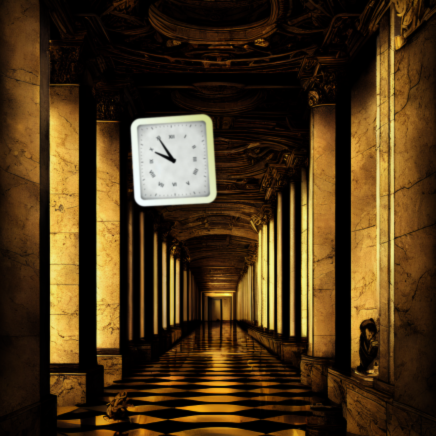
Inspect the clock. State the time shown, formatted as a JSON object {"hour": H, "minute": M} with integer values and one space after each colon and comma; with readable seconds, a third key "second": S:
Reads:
{"hour": 9, "minute": 55}
